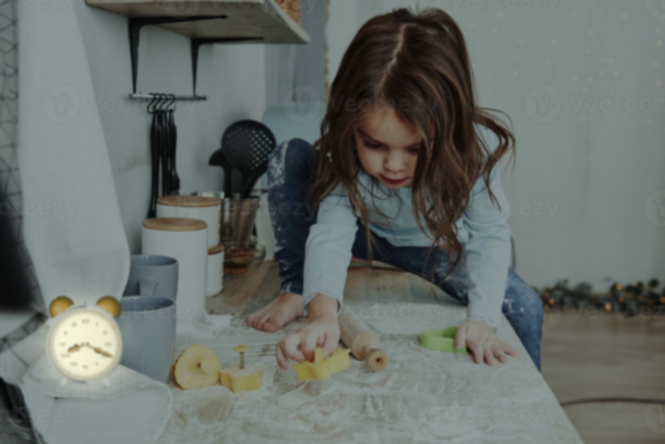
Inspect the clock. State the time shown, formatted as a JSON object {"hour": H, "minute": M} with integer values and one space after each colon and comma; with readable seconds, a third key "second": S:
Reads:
{"hour": 8, "minute": 19}
